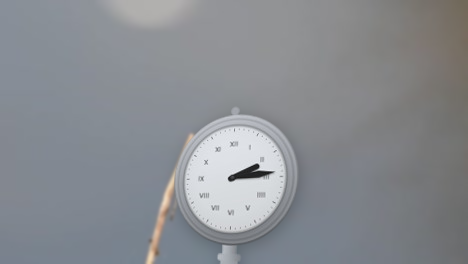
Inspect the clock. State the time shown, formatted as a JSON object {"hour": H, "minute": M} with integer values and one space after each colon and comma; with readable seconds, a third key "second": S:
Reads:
{"hour": 2, "minute": 14}
